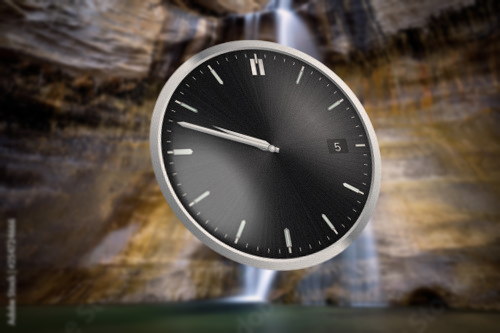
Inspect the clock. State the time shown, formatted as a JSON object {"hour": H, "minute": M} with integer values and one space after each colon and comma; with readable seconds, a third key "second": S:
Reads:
{"hour": 9, "minute": 48}
